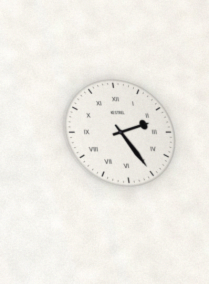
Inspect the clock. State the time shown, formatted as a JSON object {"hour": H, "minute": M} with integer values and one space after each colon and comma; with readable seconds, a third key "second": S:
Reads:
{"hour": 2, "minute": 25}
